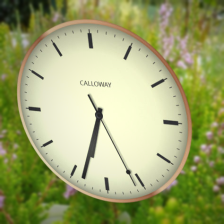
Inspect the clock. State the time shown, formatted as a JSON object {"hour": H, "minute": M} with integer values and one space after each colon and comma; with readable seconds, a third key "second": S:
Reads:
{"hour": 6, "minute": 33, "second": 26}
